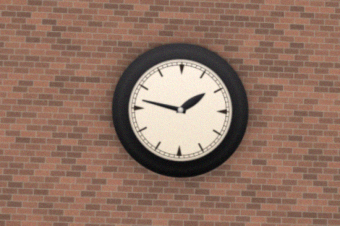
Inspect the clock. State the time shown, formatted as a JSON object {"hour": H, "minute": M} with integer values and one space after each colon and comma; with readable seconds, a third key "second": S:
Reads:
{"hour": 1, "minute": 47}
